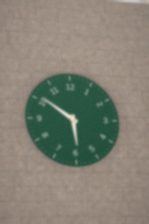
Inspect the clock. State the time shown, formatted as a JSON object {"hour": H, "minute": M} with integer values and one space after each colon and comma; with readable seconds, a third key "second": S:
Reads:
{"hour": 5, "minute": 51}
